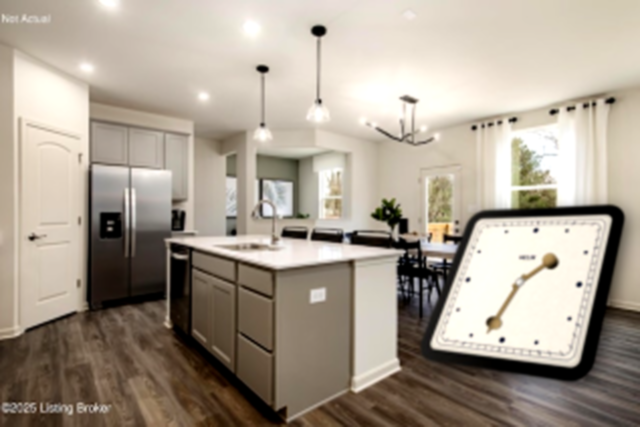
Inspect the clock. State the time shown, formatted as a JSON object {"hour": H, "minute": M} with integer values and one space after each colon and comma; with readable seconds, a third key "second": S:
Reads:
{"hour": 1, "minute": 33}
